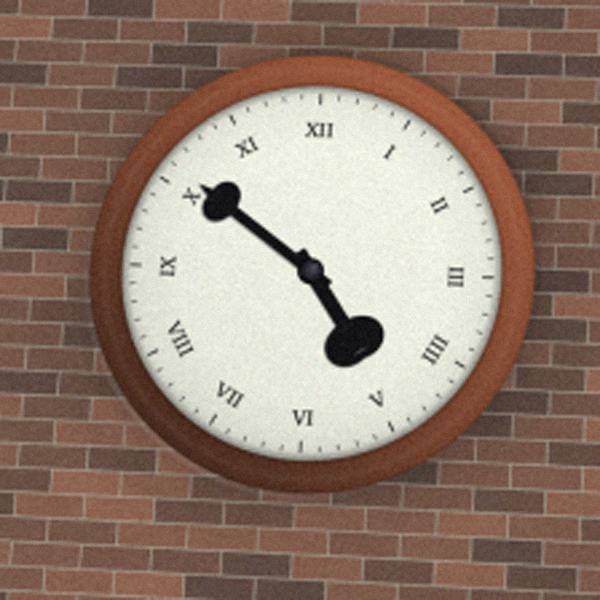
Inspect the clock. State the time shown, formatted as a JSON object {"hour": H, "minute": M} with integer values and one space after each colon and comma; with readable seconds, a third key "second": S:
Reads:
{"hour": 4, "minute": 51}
